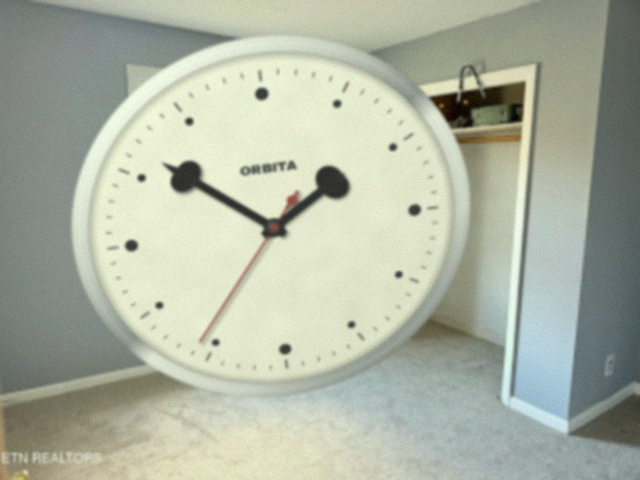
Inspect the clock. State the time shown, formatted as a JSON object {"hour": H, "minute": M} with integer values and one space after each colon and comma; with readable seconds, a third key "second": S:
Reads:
{"hour": 1, "minute": 51, "second": 36}
